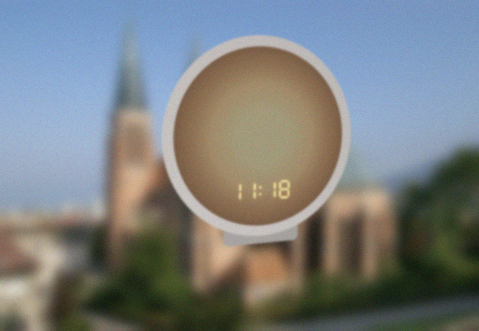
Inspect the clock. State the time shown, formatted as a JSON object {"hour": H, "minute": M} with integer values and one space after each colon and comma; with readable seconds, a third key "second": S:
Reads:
{"hour": 11, "minute": 18}
